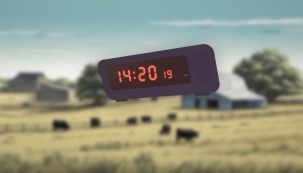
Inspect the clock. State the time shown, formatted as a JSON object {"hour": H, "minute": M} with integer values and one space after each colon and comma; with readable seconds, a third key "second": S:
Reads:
{"hour": 14, "minute": 20, "second": 19}
